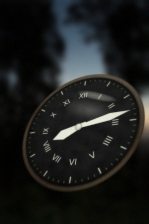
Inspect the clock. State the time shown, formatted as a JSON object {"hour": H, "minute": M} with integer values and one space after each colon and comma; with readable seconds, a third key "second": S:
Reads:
{"hour": 8, "minute": 13}
